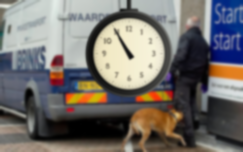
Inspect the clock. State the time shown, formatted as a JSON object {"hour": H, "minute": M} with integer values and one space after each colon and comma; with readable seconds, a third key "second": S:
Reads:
{"hour": 10, "minute": 55}
